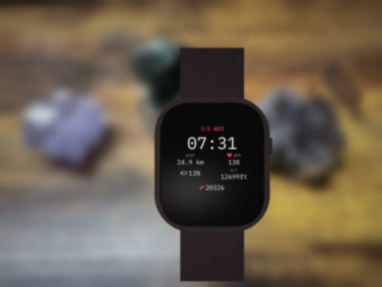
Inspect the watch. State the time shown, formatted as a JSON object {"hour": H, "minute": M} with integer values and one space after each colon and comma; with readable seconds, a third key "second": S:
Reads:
{"hour": 7, "minute": 31}
